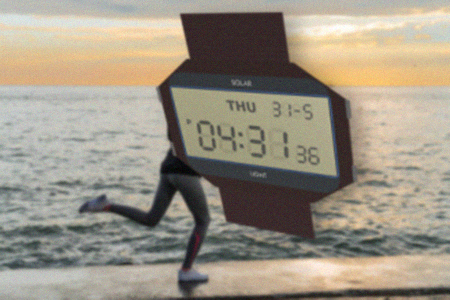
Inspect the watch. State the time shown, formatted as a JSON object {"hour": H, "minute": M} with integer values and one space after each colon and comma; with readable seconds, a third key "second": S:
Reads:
{"hour": 4, "minute": 31, "second": 36}
